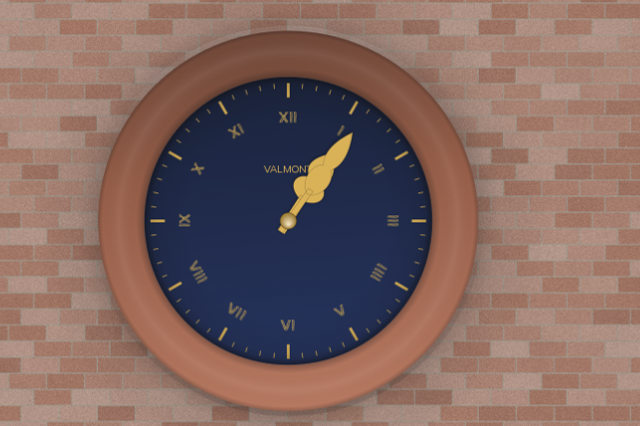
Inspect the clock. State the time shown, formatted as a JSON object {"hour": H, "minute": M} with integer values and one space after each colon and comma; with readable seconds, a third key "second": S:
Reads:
{"hour": 1, "minute": 6}
